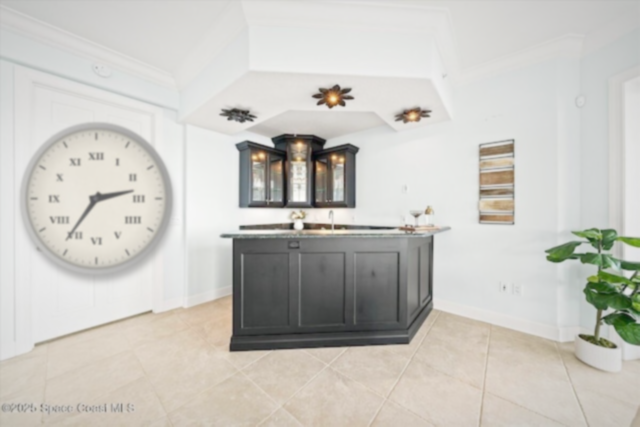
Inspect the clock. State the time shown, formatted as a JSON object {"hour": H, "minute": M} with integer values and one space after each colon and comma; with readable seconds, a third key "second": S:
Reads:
{"hour": 2, "minute": 36}
